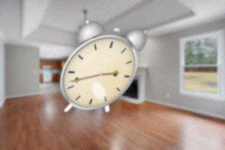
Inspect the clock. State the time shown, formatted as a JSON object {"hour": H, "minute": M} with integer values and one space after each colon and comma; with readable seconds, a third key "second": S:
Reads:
{"hour": 2, "minute": 42}
